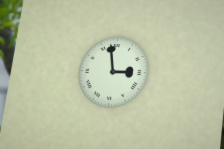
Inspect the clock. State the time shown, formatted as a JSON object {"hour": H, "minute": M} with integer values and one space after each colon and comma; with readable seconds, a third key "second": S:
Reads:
{"hour": 2, "minute": 58}
